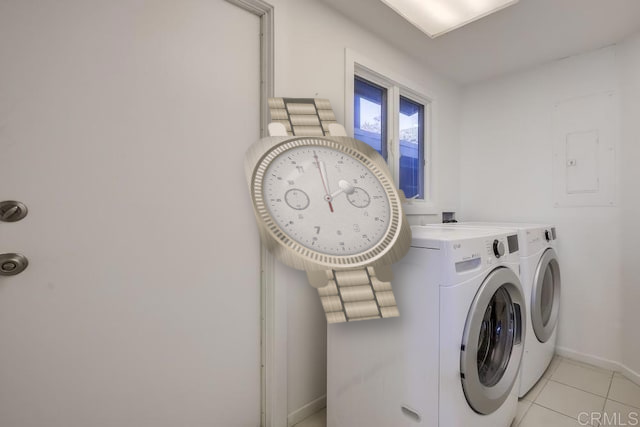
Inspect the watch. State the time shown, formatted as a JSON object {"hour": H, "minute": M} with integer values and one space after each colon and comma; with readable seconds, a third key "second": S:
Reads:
{"hour": 2, "minute": 1}
